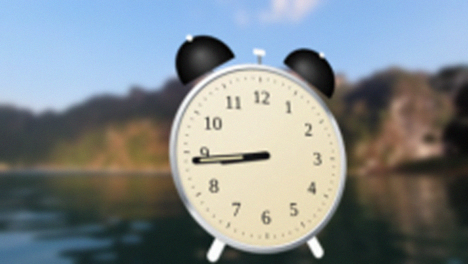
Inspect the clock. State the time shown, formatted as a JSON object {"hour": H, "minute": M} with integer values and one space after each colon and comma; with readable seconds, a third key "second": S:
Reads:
{"hour": 8, "minute": 44}
